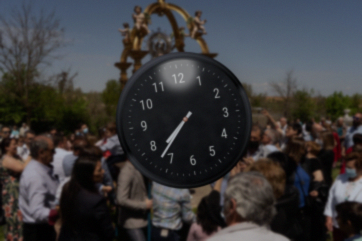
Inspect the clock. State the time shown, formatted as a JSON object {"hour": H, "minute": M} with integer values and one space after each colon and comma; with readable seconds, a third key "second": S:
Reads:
{"hour": 7, "minute": 37}
